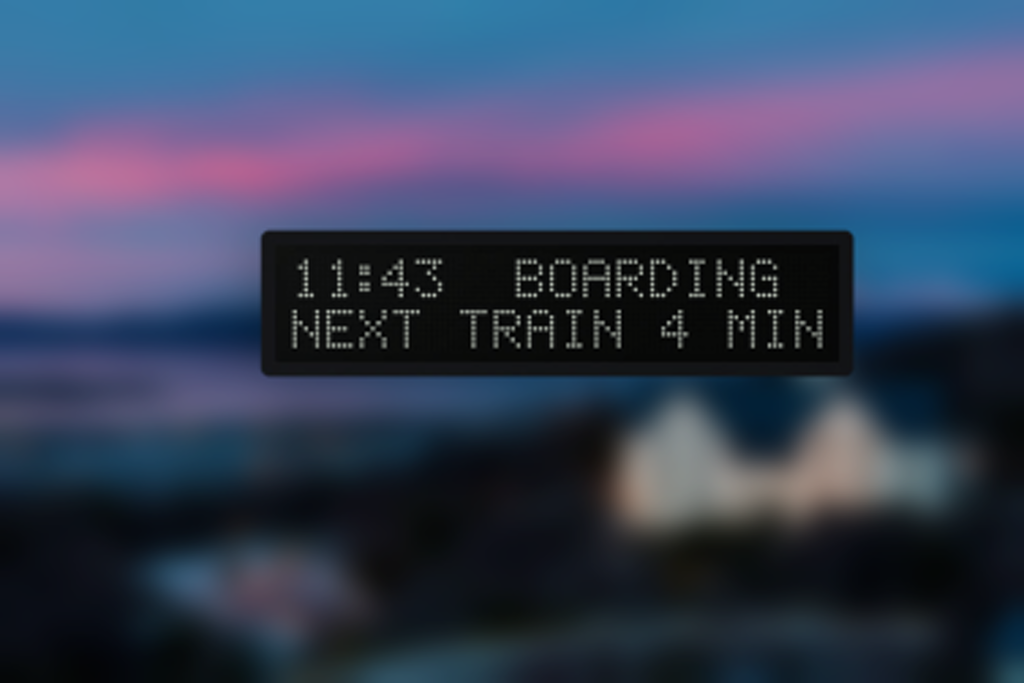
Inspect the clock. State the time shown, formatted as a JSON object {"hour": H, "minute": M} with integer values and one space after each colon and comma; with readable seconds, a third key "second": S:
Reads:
{"hour": 11, "minute": 43}
